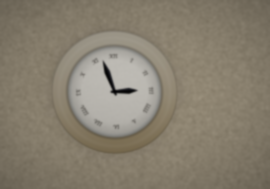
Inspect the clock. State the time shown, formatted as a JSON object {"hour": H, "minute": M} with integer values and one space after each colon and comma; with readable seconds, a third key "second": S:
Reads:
{"hour": 2, "minute": 57}
